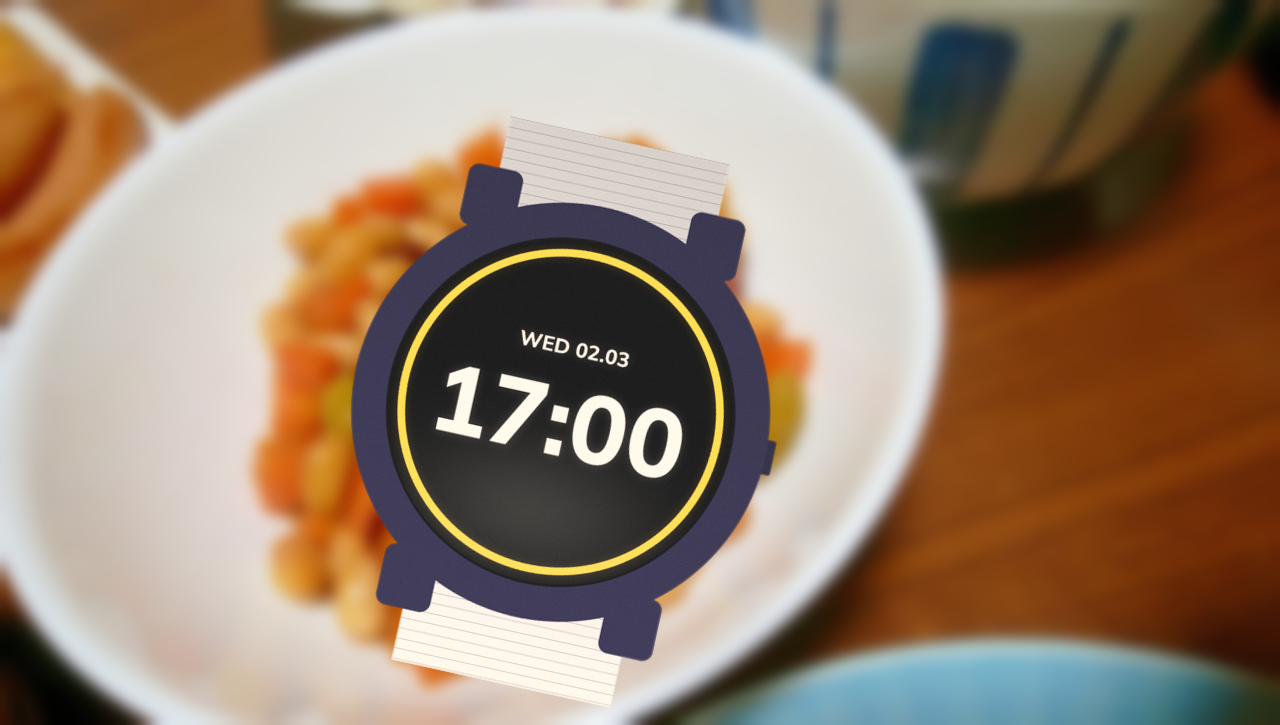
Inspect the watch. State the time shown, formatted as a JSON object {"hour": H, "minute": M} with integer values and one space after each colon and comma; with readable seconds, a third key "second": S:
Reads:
{"hour": 17, "minute": 0}
